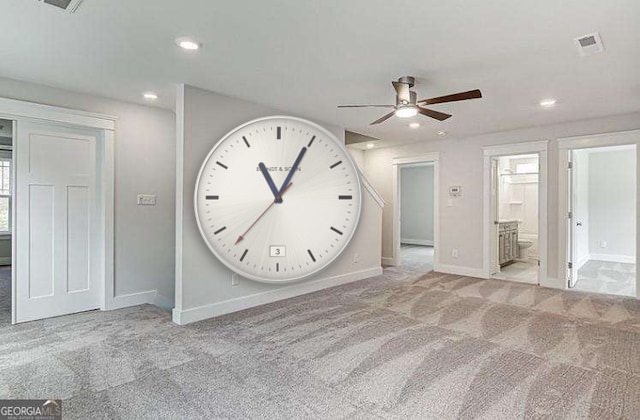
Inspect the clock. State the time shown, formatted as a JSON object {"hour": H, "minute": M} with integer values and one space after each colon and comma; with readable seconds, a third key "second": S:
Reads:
{"hour": 11, "minute": 4, "second": 37}
